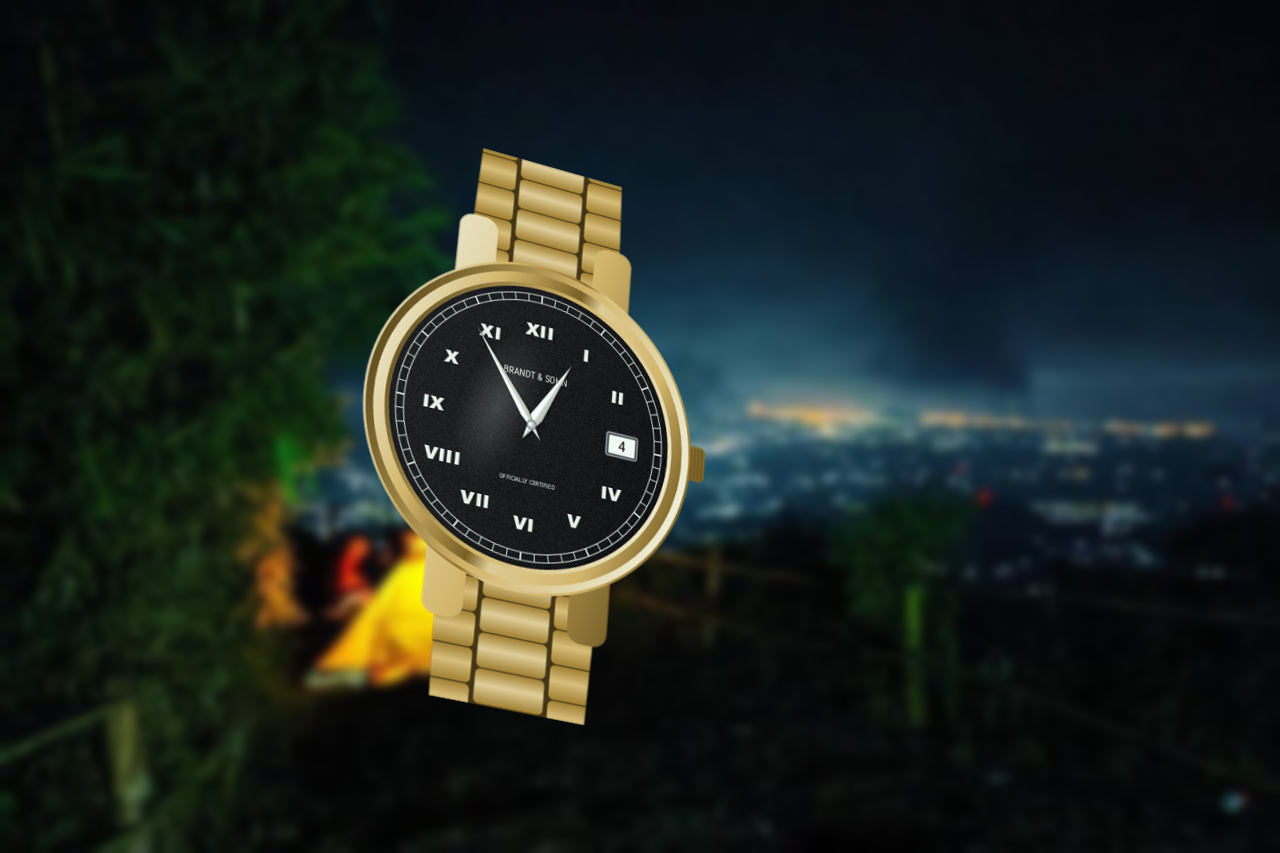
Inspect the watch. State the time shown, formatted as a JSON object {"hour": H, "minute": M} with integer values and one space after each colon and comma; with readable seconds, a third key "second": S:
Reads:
{"hour": 12, "minute": 54}
